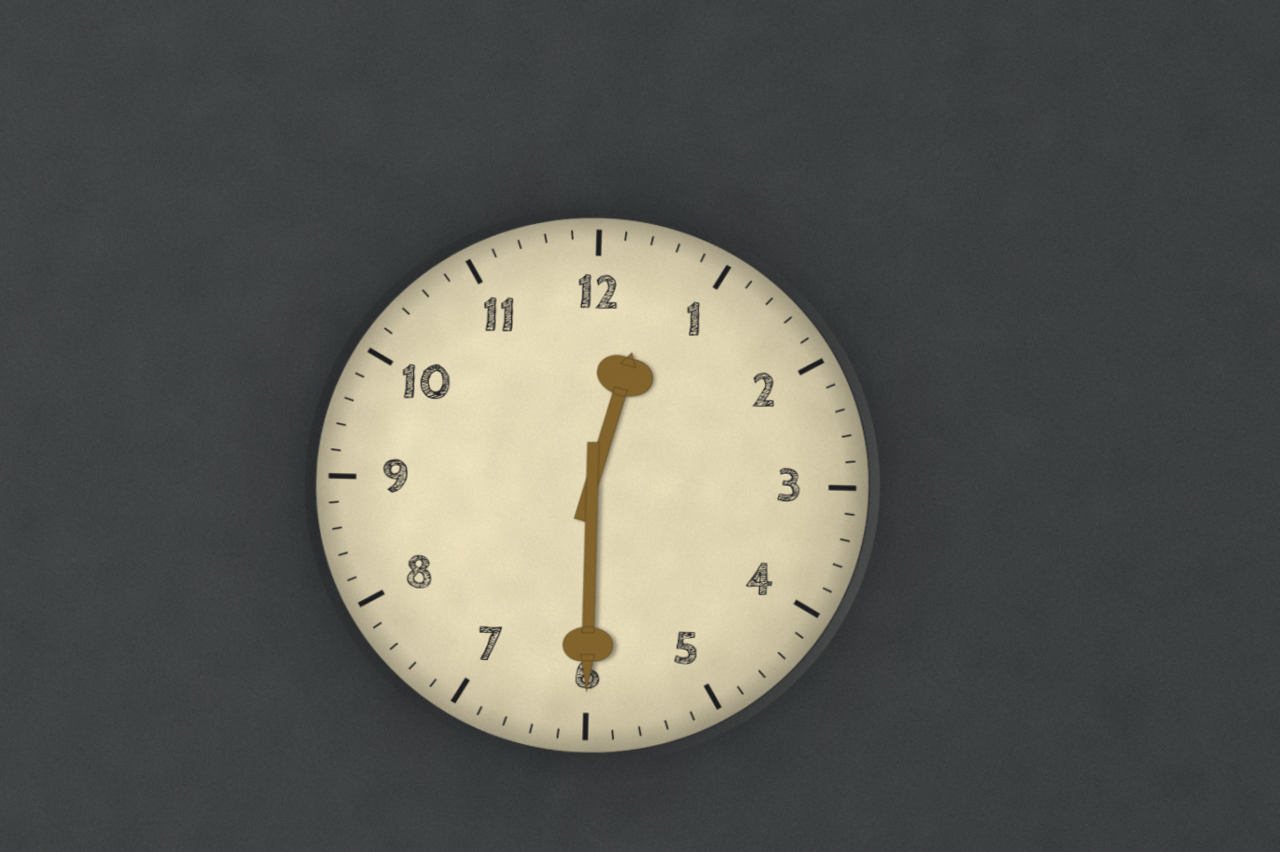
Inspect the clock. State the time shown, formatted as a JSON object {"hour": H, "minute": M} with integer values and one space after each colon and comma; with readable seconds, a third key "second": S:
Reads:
{"hour": 12, "minute": 30}
